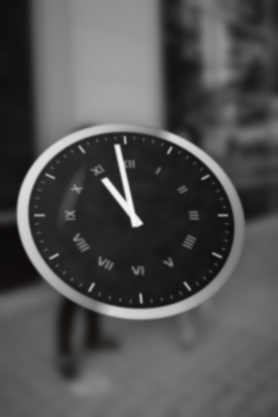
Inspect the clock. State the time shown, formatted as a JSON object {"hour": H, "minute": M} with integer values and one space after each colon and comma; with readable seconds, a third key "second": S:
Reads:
{"hour": 10, "minute": 59}
